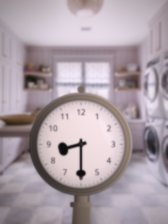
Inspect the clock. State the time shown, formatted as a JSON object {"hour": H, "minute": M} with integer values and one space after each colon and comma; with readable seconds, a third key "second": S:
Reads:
{"hour": 8, "minute": 30}
